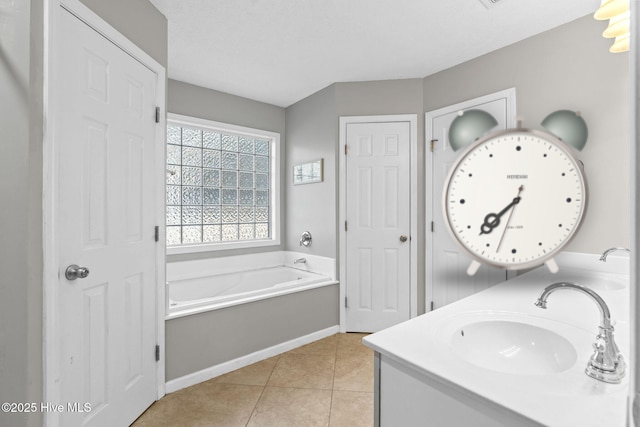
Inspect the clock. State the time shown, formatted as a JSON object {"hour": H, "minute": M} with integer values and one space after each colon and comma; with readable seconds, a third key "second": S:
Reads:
{"hour": 7, "minute": 37, "second": 33}
